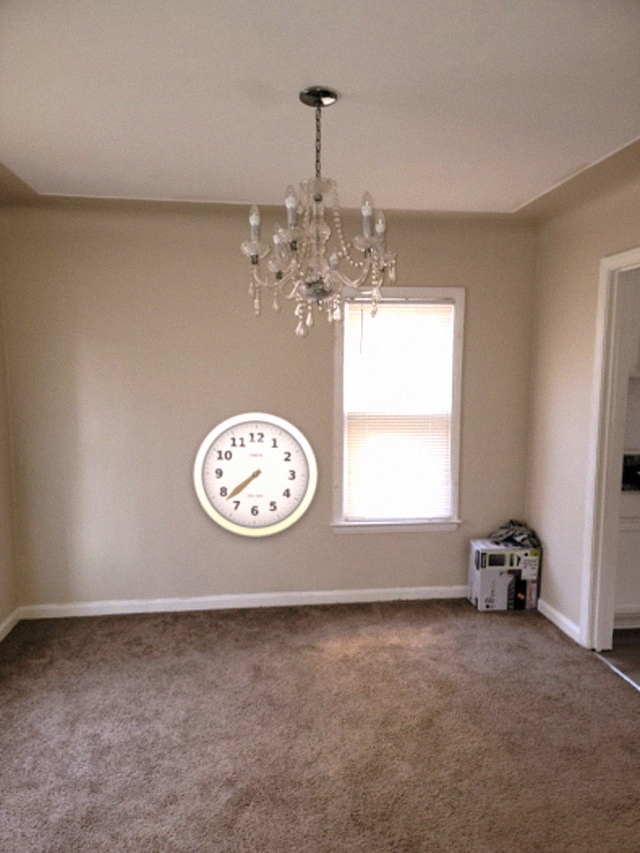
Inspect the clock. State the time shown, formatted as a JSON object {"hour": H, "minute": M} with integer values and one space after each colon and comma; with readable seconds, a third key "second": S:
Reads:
{"hour": 7, "minute": 38}
